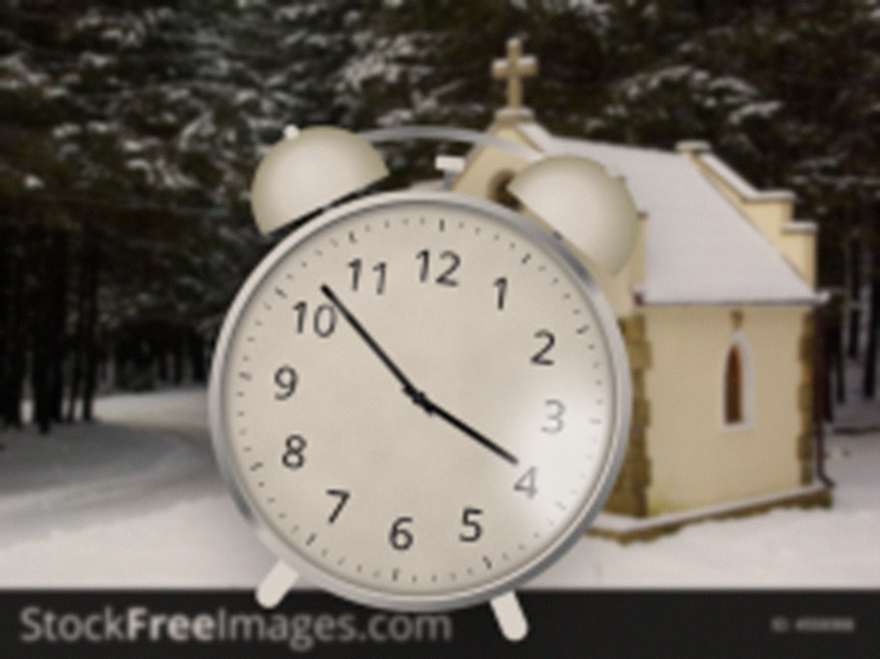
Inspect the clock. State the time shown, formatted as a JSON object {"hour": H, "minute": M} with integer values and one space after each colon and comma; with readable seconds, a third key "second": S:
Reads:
{"hour": 3, "minute": 52}
